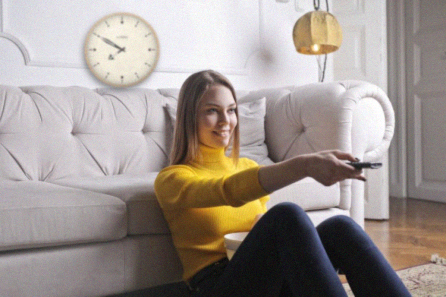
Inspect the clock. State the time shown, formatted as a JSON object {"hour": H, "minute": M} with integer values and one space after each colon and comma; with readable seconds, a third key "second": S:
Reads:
{"hour": 7, "minute": 50}
